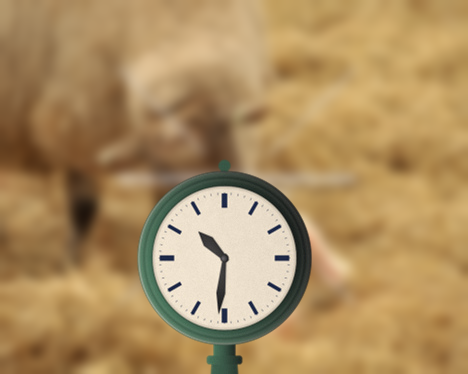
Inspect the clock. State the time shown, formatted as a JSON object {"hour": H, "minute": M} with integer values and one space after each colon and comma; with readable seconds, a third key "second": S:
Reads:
{"hour": 10, "minute": 31}
